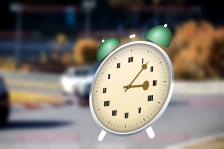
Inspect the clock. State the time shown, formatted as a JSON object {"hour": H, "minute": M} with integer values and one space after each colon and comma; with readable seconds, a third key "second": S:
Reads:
{"hour": 3, "minute": 7}
